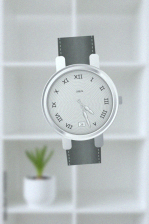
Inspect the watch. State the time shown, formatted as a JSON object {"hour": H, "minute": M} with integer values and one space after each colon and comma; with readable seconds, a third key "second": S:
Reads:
{"hour": 4, "minute": 27}
